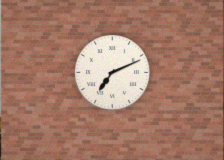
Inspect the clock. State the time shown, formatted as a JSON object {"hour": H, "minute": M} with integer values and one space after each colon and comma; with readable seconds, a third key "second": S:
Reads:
{"hour": 7, "minute": 11}
